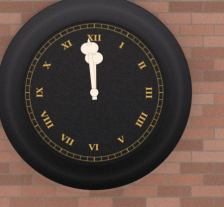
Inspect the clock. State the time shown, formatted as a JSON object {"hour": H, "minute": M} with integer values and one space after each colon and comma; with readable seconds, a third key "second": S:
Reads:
{"hour": 11, "minute": 59}
